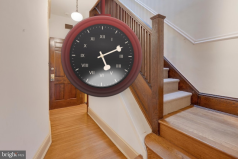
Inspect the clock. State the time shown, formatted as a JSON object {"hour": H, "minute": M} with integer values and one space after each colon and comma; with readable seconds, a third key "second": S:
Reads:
{"hour": 5, "minute": 11}
